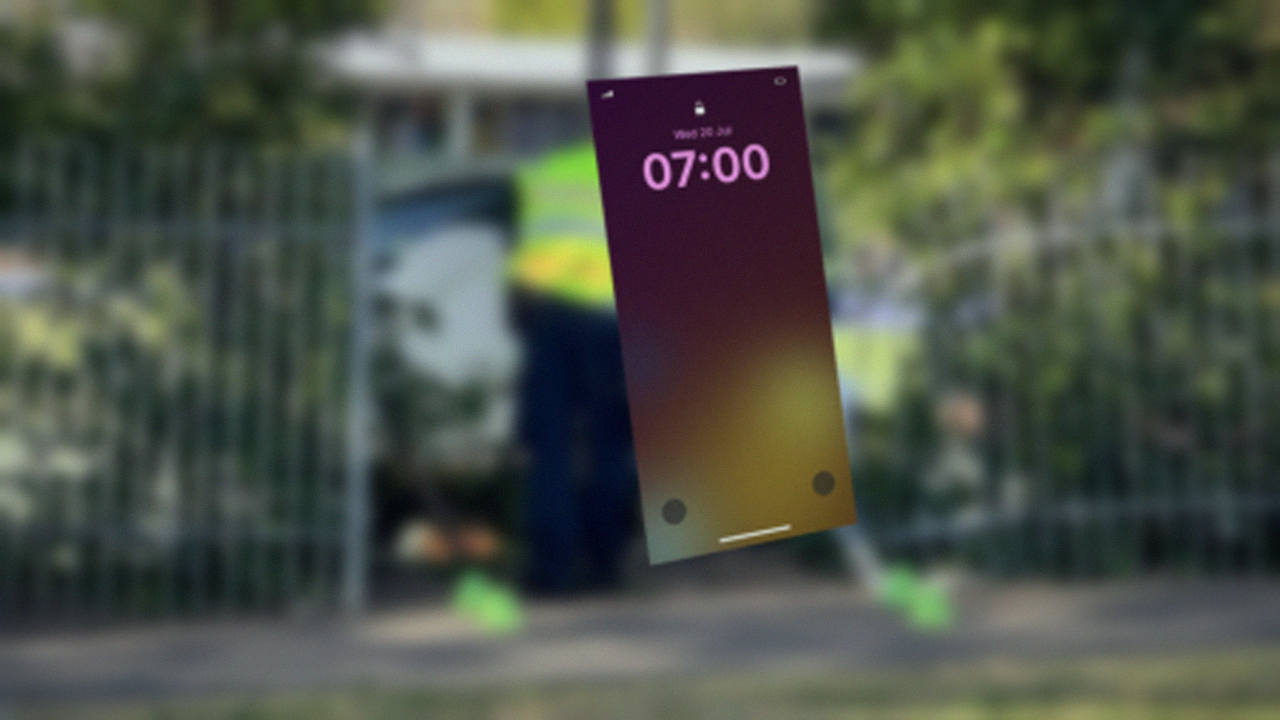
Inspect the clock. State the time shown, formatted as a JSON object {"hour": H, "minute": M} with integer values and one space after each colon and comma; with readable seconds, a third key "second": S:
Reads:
{"hour": 7, "minute": 0}
